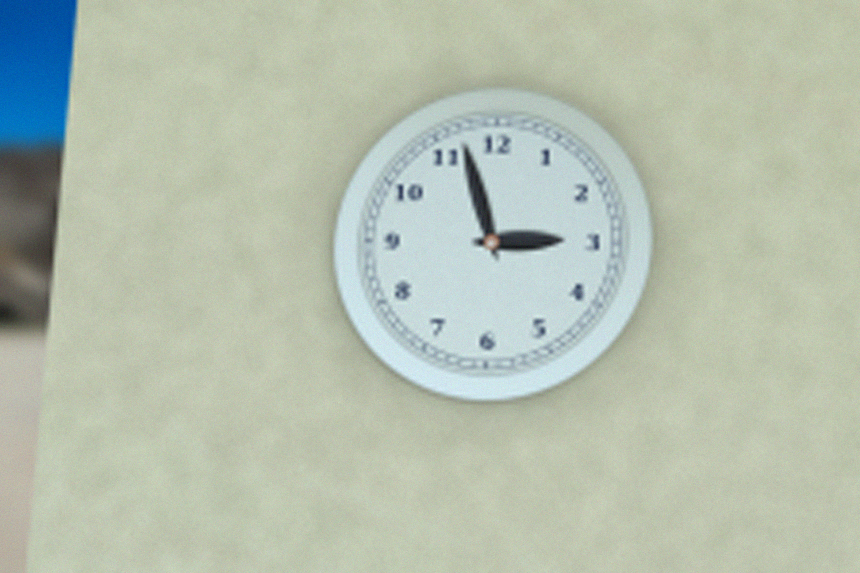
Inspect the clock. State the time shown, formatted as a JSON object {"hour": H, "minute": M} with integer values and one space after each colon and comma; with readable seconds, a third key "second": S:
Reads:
{"hour": 2, "minute": 57}
